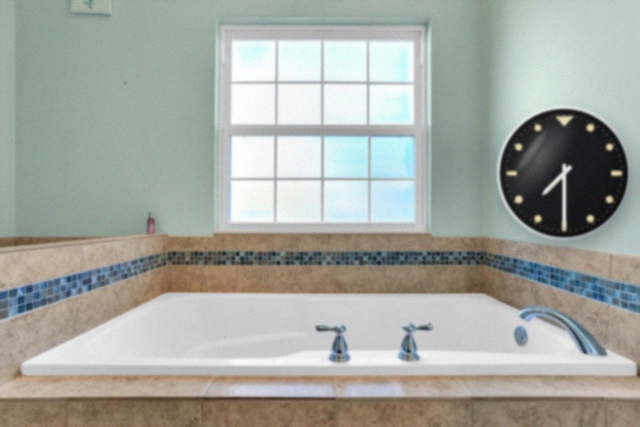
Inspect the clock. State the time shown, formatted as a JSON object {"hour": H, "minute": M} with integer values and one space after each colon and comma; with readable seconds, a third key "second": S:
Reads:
{"hour": 7, "minute": 30}
